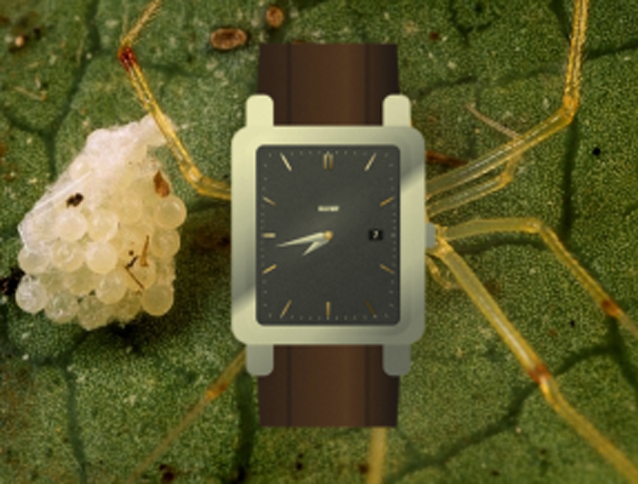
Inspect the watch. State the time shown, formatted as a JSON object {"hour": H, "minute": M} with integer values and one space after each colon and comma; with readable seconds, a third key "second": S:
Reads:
{"hour": 7, "minute": 43}
